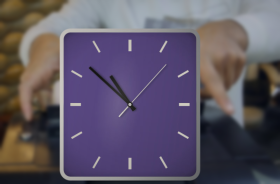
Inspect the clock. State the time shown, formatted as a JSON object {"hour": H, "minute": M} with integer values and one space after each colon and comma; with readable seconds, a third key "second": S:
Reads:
{"hour": 10, "minute": 52, "second": 7}
